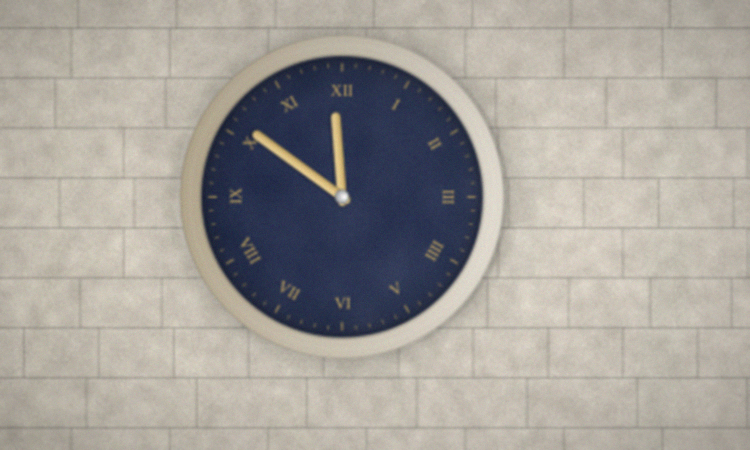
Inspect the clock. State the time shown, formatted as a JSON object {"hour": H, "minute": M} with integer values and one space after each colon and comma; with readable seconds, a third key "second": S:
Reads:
{"hour": 11, "minute": 51}
